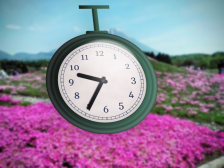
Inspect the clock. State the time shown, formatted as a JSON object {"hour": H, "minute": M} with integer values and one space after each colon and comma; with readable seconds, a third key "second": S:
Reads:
{"hour": 9, "minute": 35}
